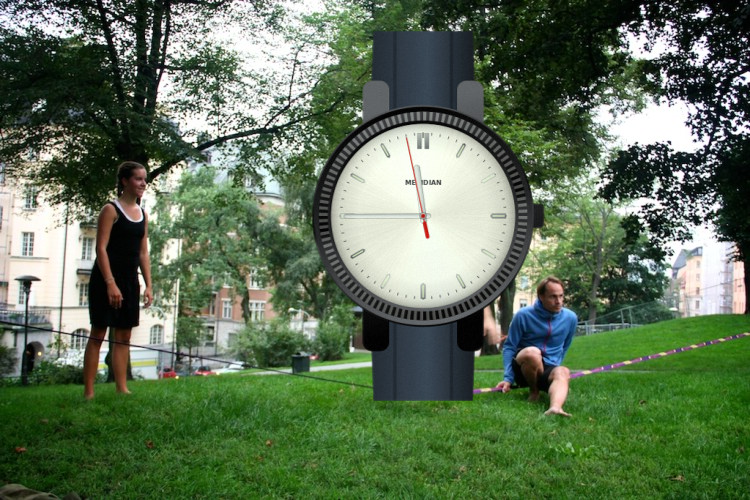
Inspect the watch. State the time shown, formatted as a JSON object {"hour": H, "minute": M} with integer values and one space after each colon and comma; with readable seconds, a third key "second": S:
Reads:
{"hour": 11, "minute": 44, "second": 58}
